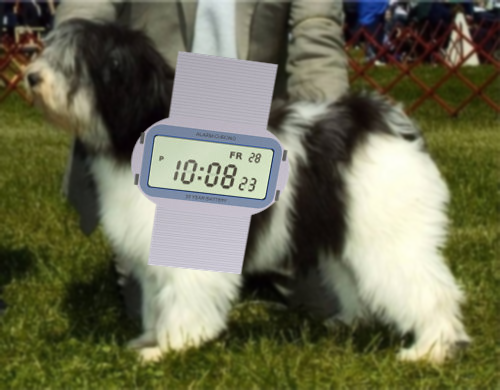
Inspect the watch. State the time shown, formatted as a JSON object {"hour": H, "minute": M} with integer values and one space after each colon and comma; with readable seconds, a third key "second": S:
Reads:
{"hour": 10, "minute": 8, "second": 23}
